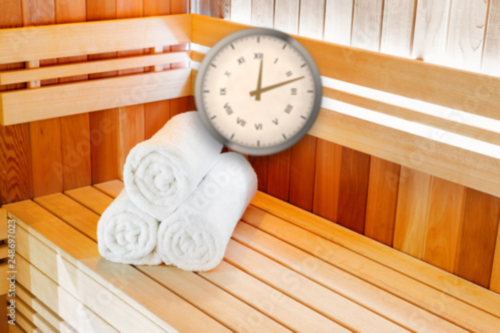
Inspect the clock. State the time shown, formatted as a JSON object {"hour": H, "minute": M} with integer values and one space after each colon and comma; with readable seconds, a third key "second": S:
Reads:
{"hour": 12, "minute": 12}
